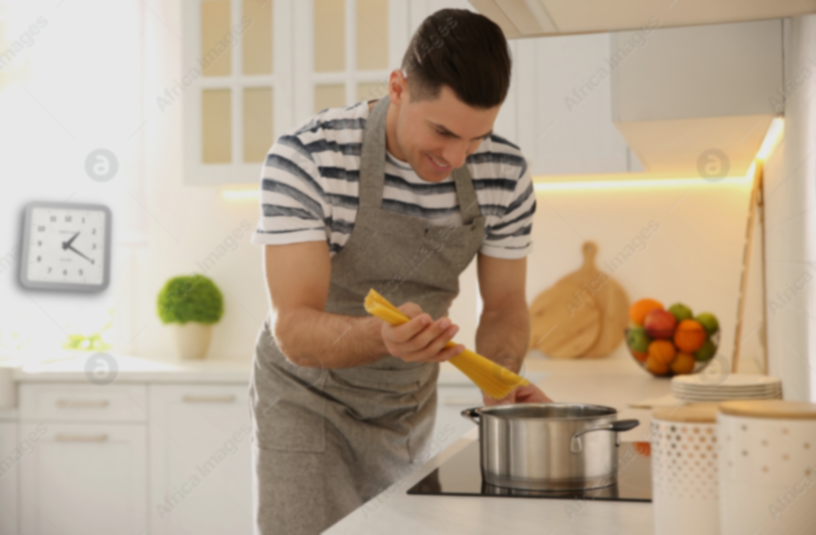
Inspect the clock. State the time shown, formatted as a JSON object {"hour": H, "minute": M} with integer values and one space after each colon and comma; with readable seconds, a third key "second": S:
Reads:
{"hour": 1, "minute": 20}
